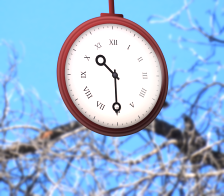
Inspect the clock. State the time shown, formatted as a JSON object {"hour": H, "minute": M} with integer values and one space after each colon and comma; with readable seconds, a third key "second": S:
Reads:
{"hour": 10, "minute": 30}
